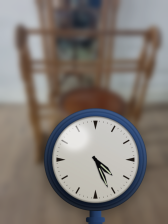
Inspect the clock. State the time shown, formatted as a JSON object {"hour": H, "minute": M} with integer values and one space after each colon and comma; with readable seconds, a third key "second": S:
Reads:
{"hour": 4, "minute": 26}
